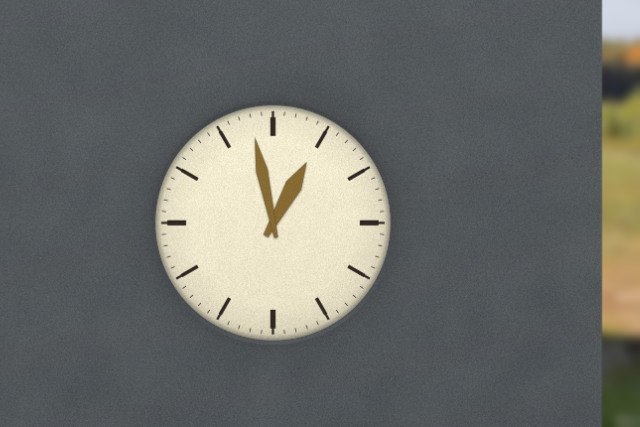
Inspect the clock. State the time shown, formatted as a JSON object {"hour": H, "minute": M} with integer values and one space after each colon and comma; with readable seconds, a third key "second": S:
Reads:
{"hour": 12, "minute": 58}
